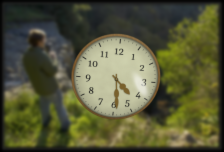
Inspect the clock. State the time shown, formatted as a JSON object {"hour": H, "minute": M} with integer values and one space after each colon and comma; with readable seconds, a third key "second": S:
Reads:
{"hour": 4, "minute": 29}
